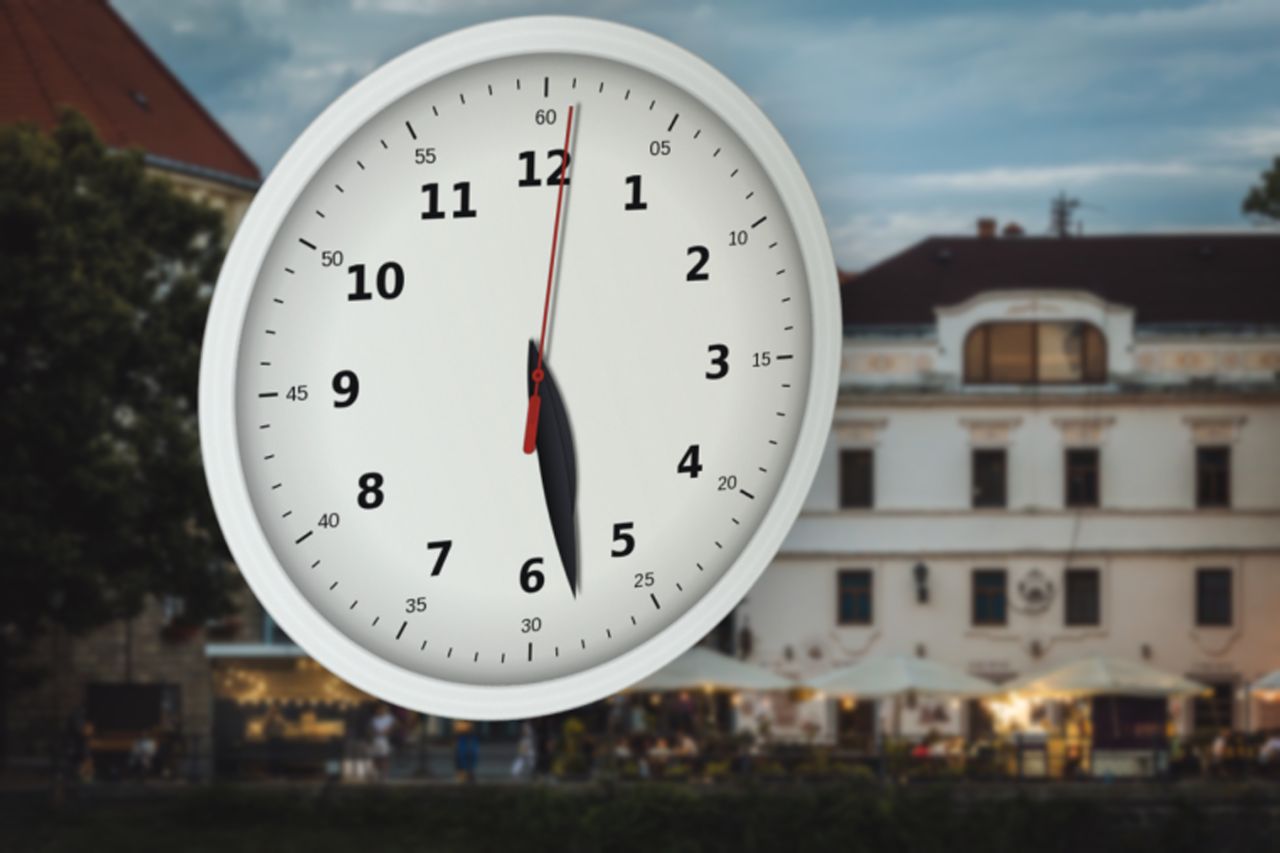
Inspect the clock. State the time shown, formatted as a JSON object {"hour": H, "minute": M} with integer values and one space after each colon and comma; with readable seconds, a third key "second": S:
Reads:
{"hour": 5, "minute": 28, "second": 1}
